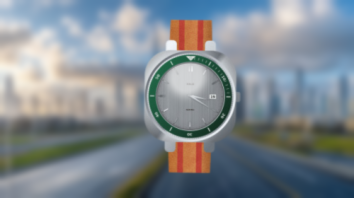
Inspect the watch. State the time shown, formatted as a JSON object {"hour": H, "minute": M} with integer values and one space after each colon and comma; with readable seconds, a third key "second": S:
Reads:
{"hour": 3, "minute": 20}
